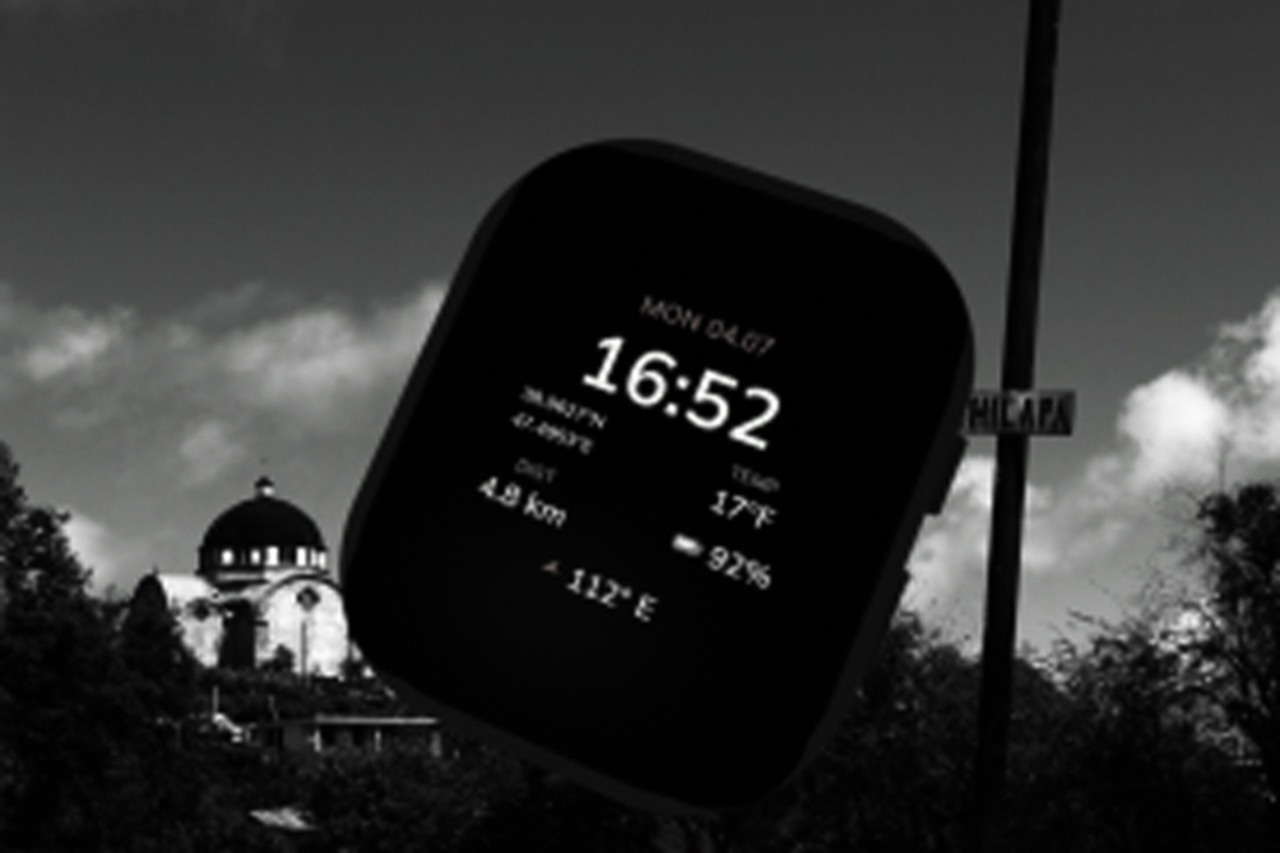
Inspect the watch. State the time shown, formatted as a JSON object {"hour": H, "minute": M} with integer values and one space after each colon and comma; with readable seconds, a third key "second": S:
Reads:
{"hour": 16, "minute": 52}
